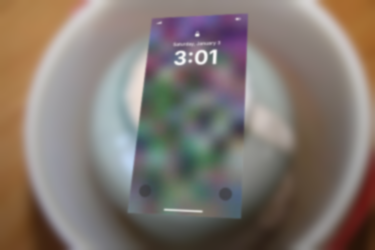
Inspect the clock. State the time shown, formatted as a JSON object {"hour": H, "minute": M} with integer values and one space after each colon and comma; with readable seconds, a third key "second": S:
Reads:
{"hour": 3, "minute": 1}
